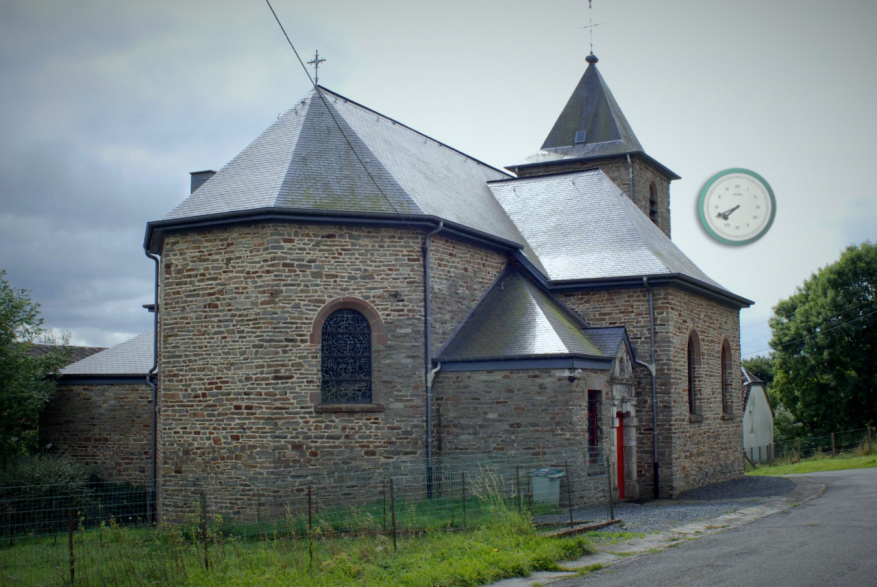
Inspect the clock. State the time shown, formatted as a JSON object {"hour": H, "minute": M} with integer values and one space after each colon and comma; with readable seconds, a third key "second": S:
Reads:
{"hour": 7, "minute": 41}
